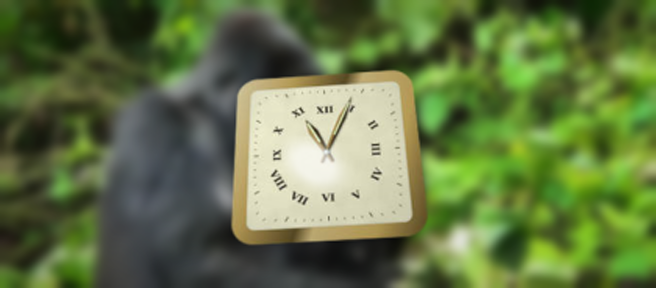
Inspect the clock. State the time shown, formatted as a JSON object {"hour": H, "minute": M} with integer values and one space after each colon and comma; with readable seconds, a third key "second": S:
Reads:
{"hour": 11, "minute": 4}
